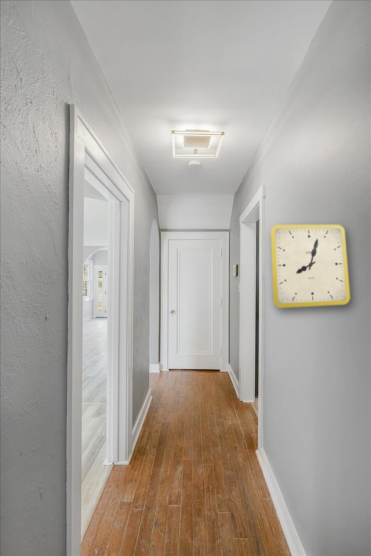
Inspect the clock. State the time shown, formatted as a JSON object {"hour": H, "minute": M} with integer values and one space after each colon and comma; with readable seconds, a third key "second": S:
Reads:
{"hour": 8, "minute": 3}
